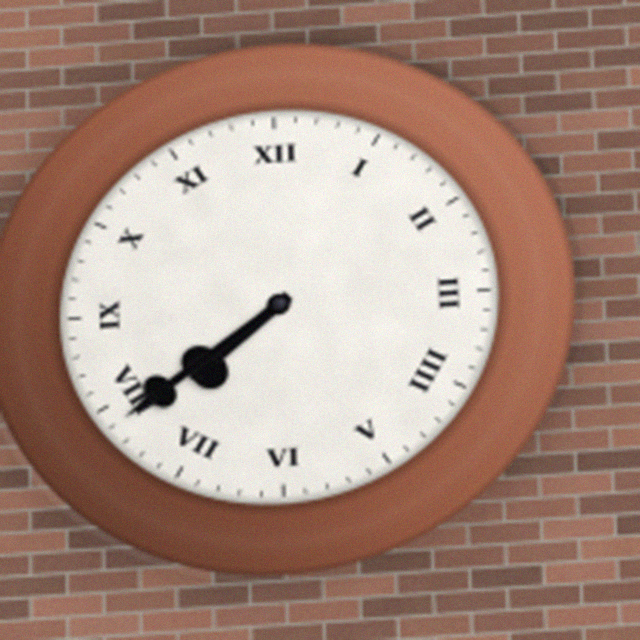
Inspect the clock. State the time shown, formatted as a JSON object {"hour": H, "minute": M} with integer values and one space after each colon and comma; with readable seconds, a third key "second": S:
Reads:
{"hour": 7, "minute": 39}
